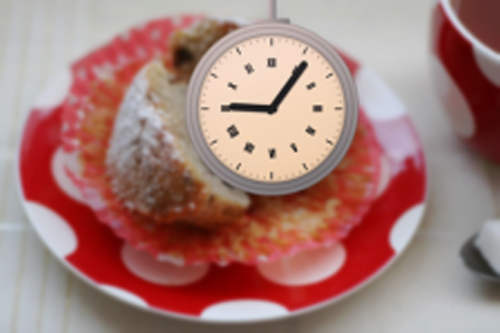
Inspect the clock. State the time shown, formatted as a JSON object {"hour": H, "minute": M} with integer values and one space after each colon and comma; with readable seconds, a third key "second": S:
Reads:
{"hour": 9, "minute": 6}
